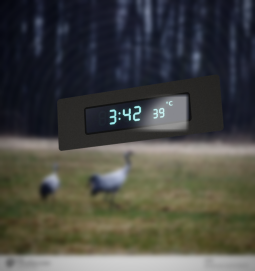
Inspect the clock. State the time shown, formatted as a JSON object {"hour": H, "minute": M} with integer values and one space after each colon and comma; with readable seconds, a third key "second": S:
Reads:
{"hour": 3, "minute": 42}
